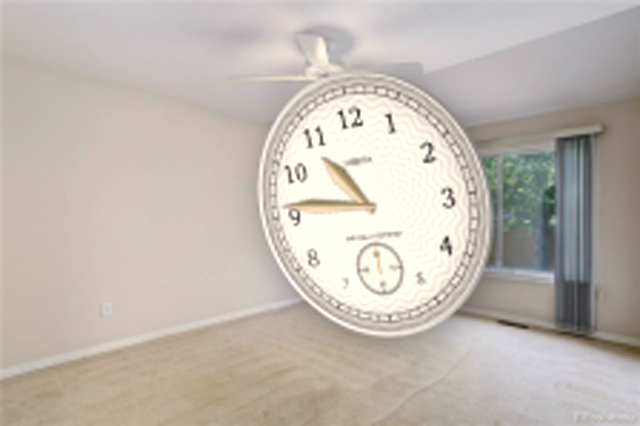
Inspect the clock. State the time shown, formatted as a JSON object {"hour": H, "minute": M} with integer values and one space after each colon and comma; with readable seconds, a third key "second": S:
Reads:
{"hour": 10, "minute": 46}
